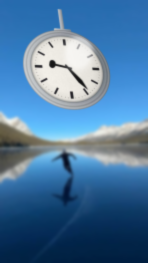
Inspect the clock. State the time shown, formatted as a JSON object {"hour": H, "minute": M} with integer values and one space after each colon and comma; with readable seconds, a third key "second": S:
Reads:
{"hour": 9, "minute": 24}
